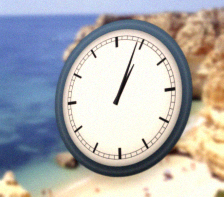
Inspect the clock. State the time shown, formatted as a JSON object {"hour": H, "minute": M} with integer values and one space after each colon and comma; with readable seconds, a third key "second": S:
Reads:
{"hour": 1, "minute": 4}
